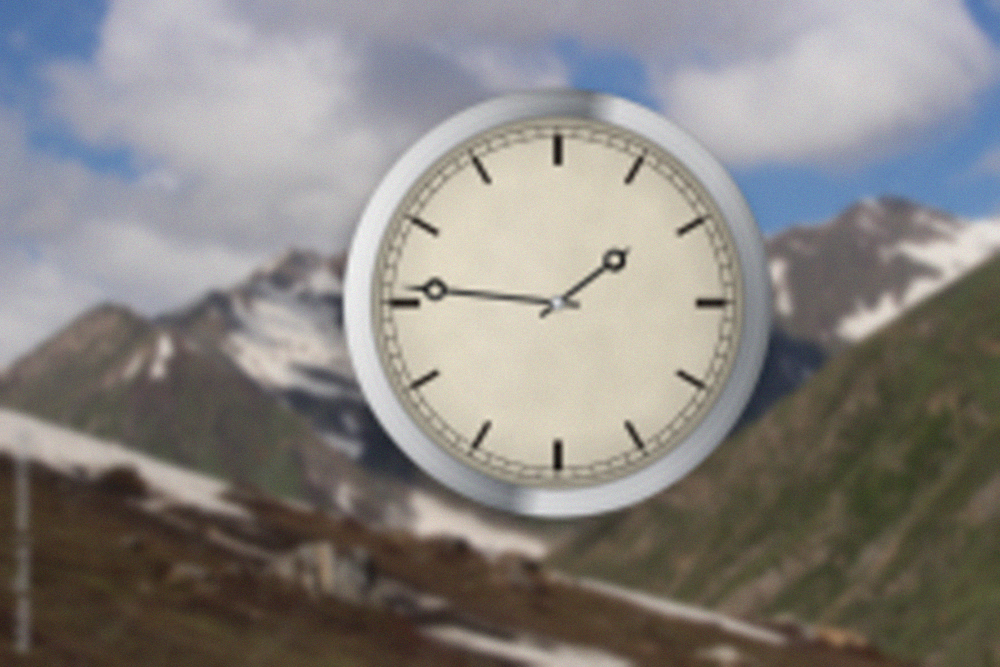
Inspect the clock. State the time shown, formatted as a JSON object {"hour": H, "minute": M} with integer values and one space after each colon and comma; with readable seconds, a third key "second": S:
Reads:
{"hour": 1, "minute": 46}
